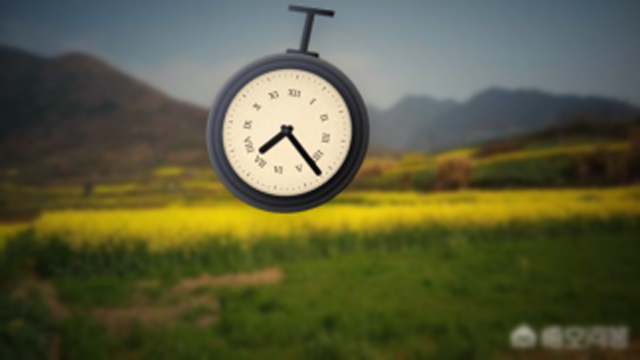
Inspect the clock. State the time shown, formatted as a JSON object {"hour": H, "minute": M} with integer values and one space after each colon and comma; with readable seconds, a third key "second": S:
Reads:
{"hour": 7, "minute": 22}
